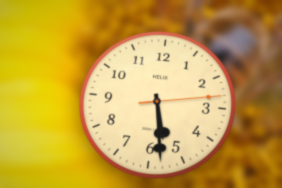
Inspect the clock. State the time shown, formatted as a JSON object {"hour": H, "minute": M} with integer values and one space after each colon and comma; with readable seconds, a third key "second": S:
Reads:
{"hour": 5, "minute": 28, "second": 13}
